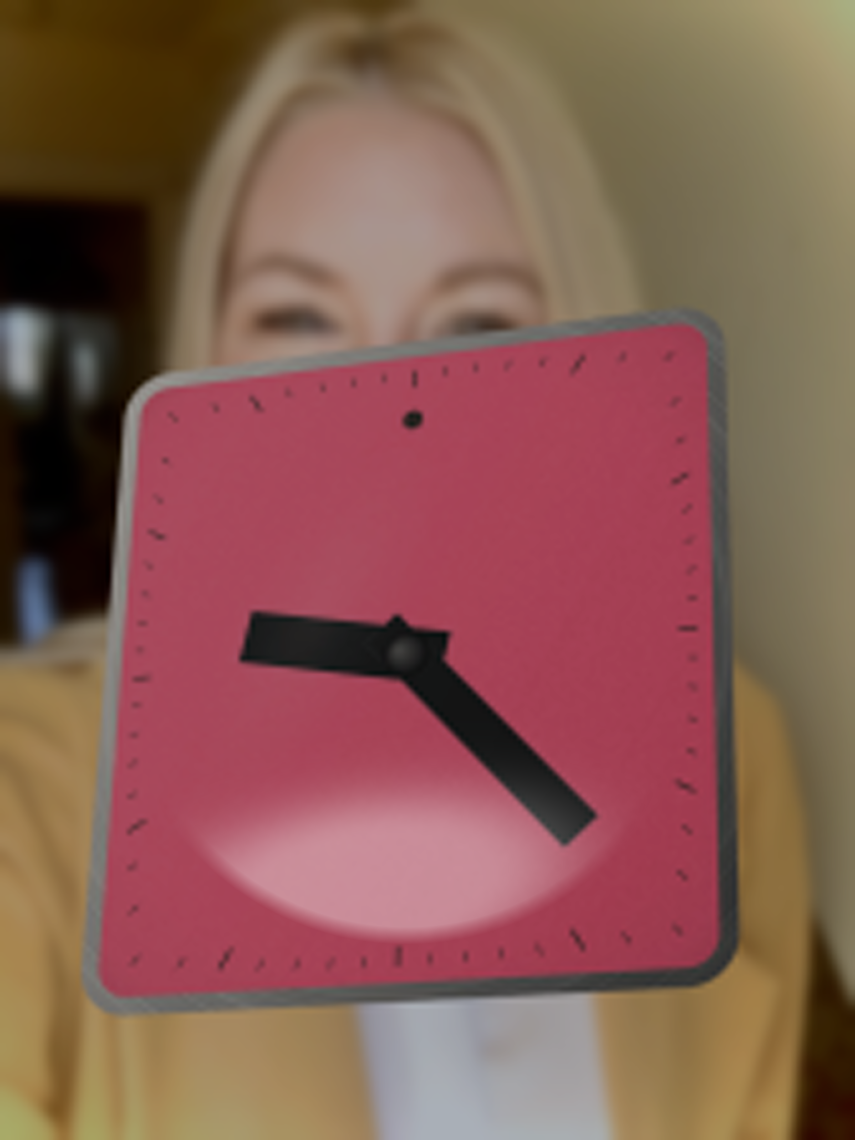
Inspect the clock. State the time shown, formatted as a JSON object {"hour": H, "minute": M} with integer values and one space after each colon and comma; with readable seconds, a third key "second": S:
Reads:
{"hour": 9, "minute": 23}
